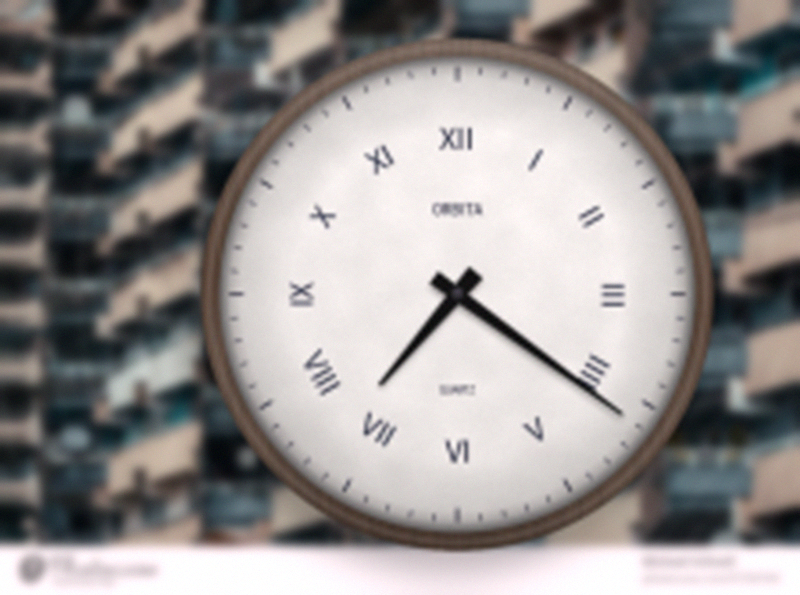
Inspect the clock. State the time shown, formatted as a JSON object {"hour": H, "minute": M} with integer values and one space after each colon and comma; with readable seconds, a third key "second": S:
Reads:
{"hour": 7, "minute": 21}
